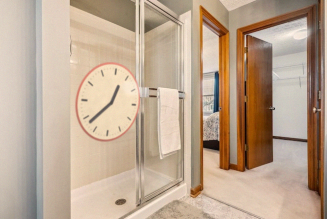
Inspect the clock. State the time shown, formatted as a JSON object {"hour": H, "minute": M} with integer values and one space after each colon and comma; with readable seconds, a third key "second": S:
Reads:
{"hour": 12, "minute": 38}
